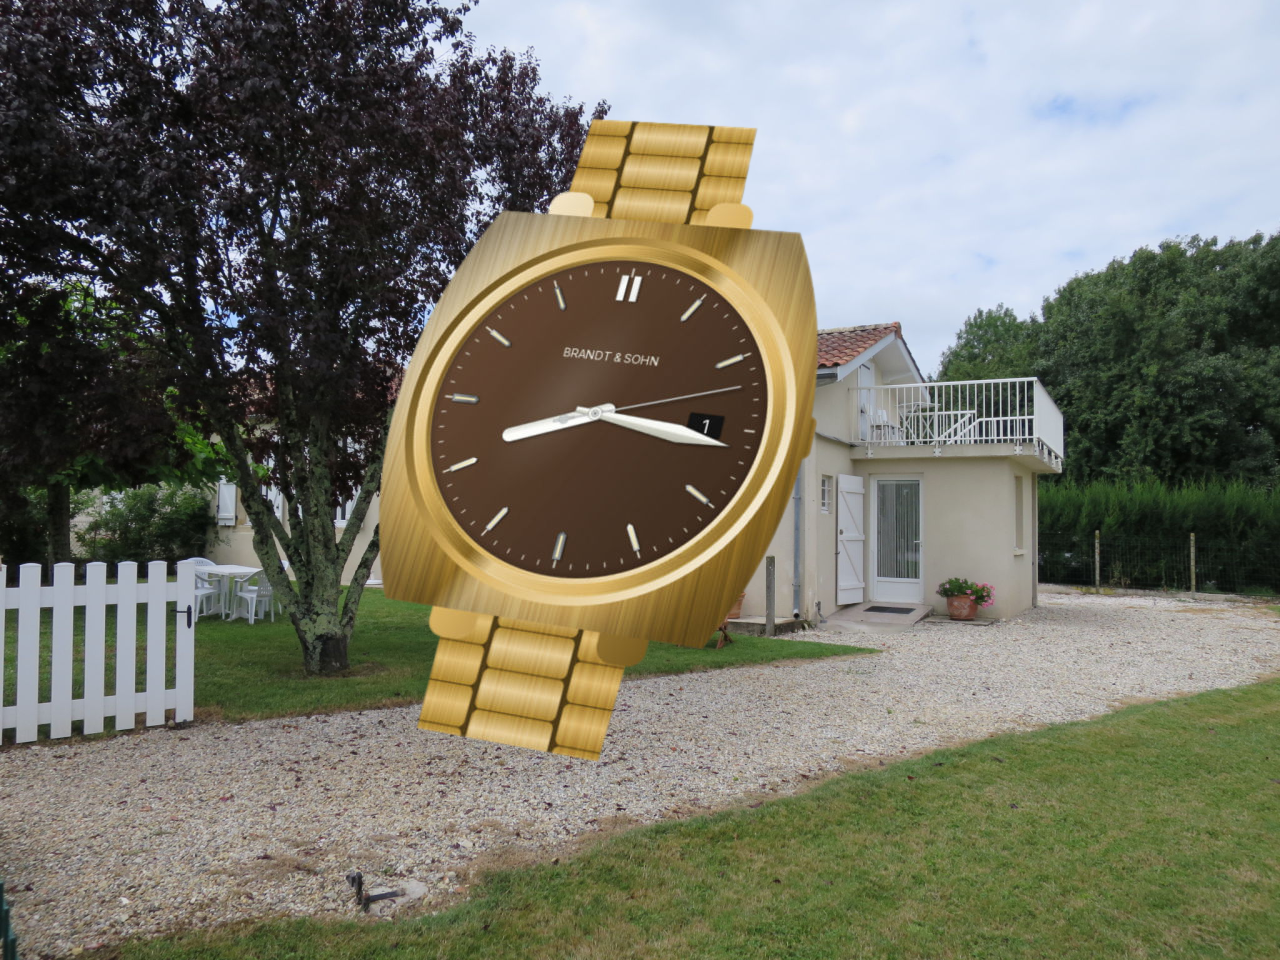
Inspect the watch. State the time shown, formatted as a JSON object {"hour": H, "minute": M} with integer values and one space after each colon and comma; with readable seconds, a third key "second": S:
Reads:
{"hour": 8, "minute": 16, "second": 12}
